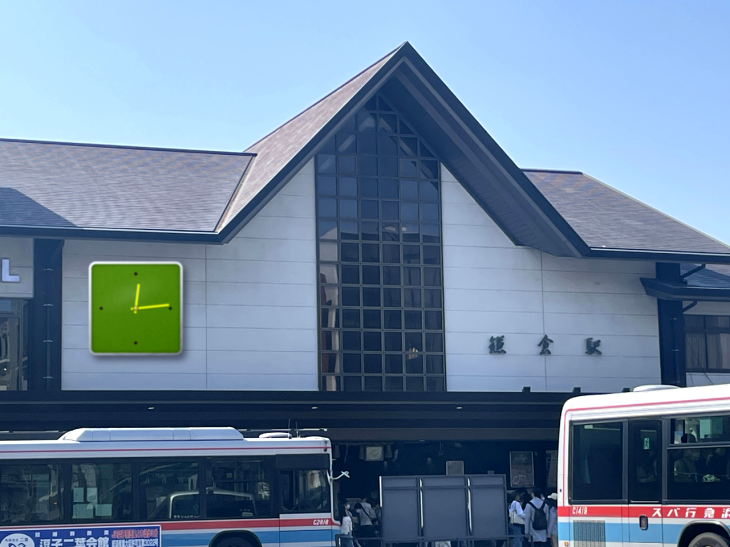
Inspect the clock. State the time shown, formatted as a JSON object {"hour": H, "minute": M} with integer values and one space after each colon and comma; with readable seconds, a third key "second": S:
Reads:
{"hour": 12, "minute": 14}
